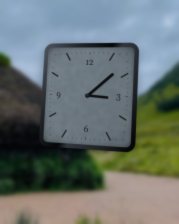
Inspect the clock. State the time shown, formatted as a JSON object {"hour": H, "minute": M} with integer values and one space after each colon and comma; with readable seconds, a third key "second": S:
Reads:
{"hour": 3, "minute": 8}
